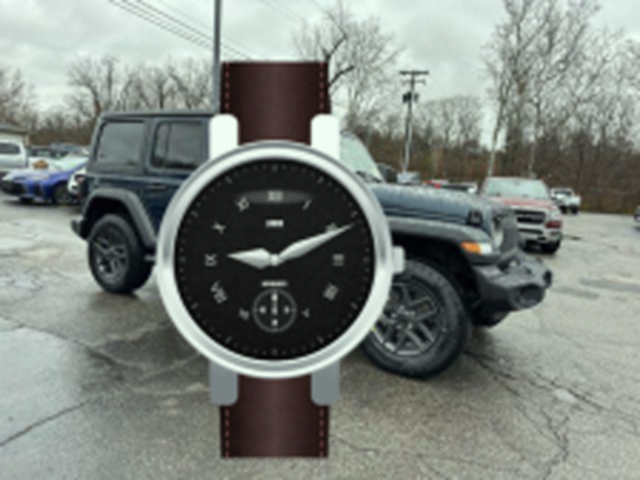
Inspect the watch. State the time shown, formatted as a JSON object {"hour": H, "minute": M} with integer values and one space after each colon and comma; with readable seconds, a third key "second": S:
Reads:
{"hour": 9, "minute": 11}
